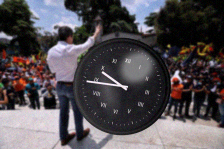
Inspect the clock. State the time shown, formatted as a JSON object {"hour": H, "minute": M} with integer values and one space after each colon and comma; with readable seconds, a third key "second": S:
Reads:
{"hour": 9, "minute": 44}
